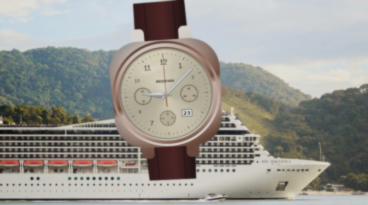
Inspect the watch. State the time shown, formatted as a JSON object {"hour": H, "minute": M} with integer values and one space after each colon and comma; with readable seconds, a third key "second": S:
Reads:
{"hour": 9, "minute": 8}
